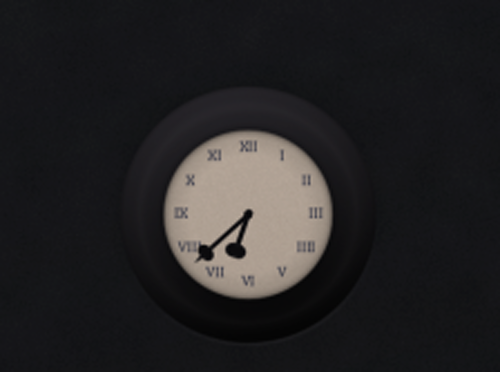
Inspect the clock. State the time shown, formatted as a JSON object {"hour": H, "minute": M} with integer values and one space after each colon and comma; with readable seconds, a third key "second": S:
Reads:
{"hour": 6, "minute": 38}
